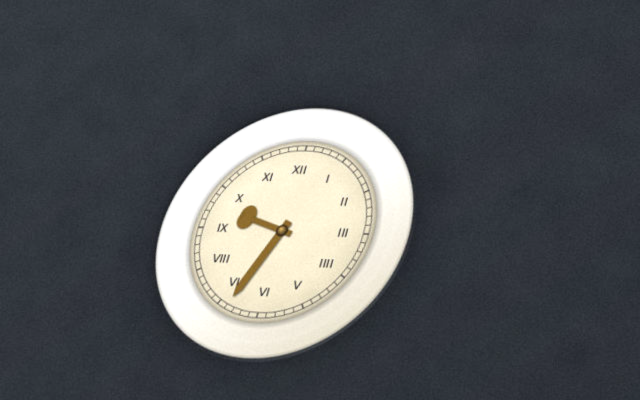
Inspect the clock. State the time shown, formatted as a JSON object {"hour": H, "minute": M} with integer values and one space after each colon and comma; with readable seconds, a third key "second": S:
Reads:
{"hour": 9, "minute": 34}
